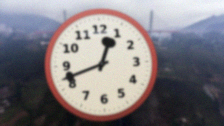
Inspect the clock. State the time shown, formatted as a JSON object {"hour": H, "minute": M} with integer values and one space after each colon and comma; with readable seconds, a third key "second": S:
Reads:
{"hour": 12, "minute": 42}
